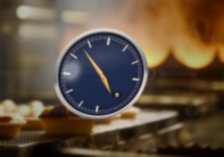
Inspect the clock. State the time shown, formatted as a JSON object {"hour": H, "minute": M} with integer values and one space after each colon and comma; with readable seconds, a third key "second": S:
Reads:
{"hour": 4, "minute": 53}
